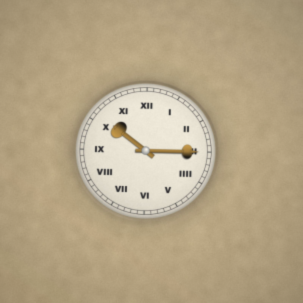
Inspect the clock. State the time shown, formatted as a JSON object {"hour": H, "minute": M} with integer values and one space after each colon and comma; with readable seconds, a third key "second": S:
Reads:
{"hour": 10, "minute": 15}
